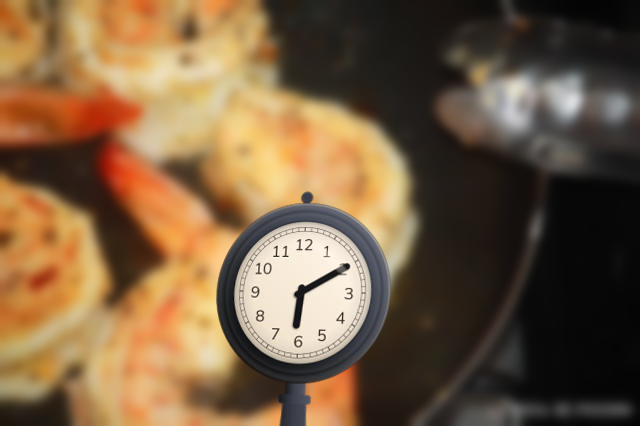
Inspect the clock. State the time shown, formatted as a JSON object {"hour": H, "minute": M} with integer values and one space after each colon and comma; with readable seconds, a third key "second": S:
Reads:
{"hour": 6, "minute": 10}
